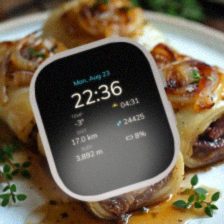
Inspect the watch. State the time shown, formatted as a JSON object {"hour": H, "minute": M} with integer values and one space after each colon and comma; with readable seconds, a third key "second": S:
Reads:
{"hour": 22, "minute": 36}
